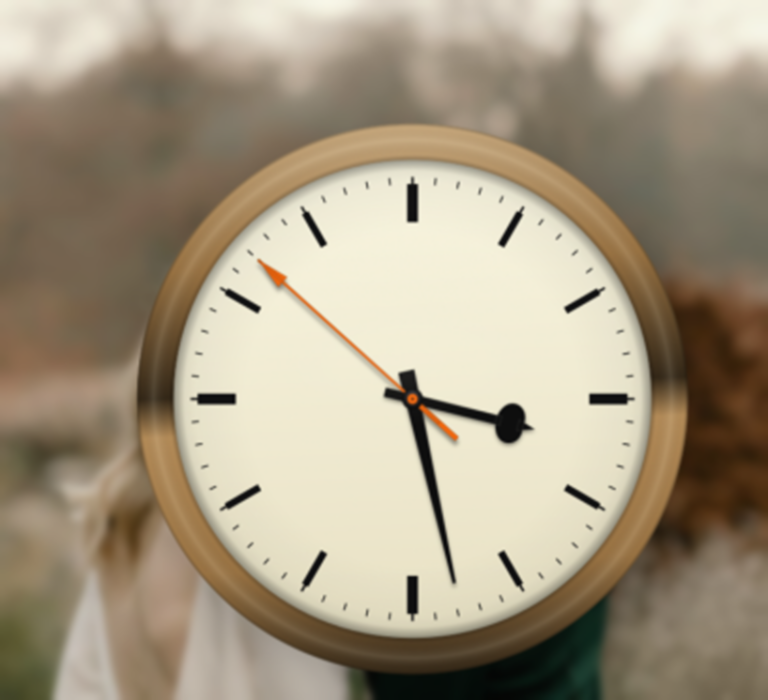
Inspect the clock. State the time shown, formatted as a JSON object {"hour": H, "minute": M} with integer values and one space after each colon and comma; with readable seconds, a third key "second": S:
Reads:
{"hour": 3, "minute": 27, "second": 52}
